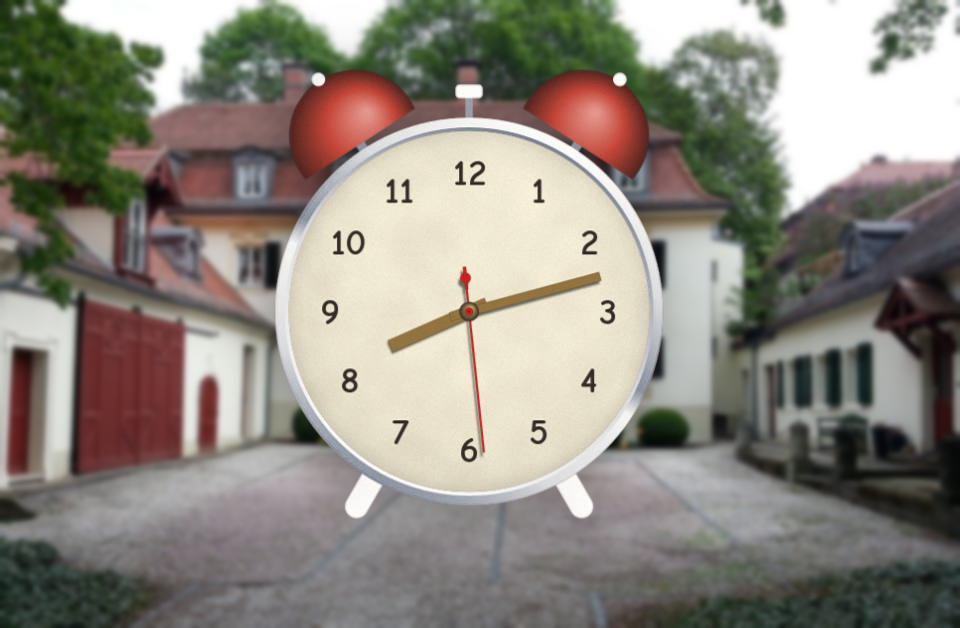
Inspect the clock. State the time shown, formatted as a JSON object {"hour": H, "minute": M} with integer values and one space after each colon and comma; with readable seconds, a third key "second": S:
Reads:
{"hour": 8, "minute": 12, "second": 29}
